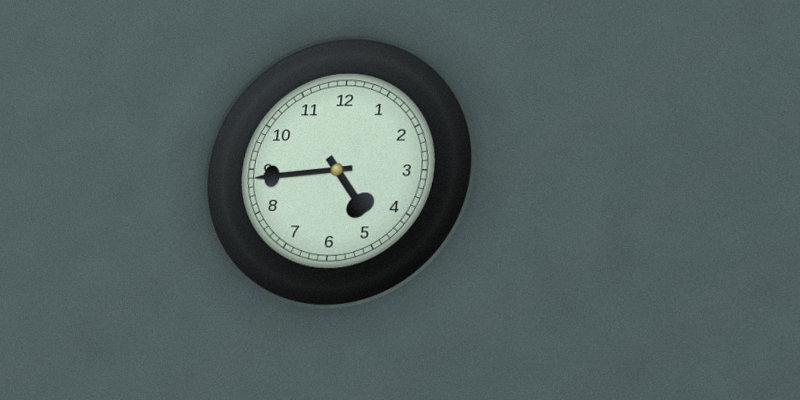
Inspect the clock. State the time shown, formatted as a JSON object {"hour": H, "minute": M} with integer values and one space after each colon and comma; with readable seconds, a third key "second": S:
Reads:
{"hour": 4, "minute": 44}
